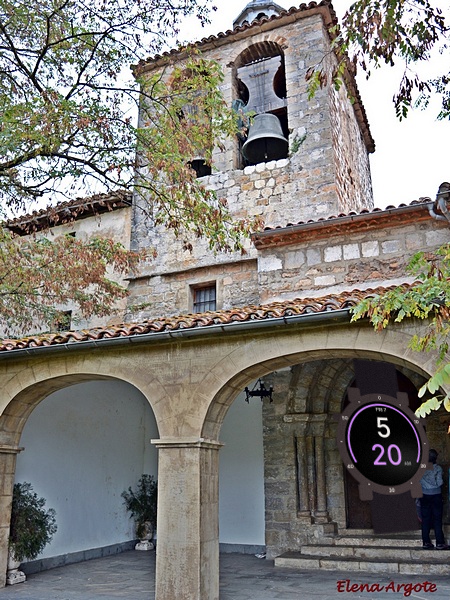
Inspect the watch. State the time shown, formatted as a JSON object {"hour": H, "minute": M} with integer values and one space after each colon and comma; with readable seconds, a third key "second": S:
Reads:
{"hour": 5, "minute": 20}
